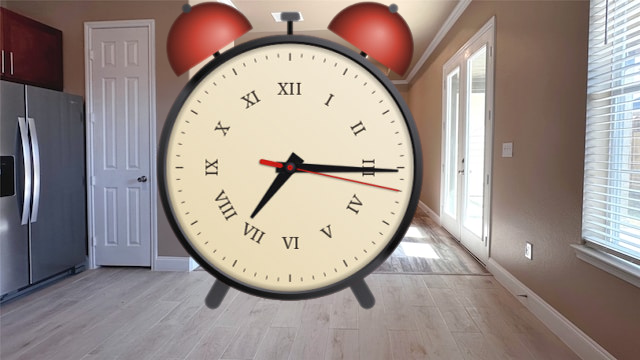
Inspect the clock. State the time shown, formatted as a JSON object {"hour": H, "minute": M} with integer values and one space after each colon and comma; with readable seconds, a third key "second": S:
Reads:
{"hour": 7, "minute": 15, "second": 17}
